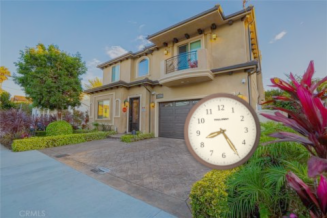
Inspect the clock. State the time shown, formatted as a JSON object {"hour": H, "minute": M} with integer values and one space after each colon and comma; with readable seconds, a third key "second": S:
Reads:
{"hour": 8, "minute": 25}
